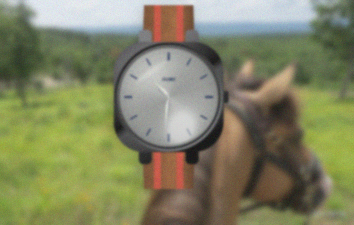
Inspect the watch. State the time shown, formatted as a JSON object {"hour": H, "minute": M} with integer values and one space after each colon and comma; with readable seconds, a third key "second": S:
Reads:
{"hour": 10, "minute": 31}
